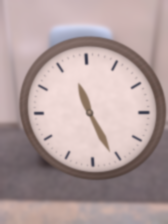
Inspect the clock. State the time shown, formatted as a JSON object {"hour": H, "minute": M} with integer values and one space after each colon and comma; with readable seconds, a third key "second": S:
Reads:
{"hour": 11, "minute": 26}
